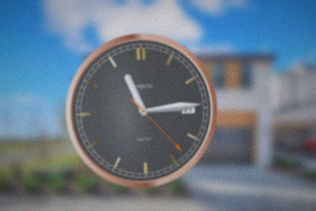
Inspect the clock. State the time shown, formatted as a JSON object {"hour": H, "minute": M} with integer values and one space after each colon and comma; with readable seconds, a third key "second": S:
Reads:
{"hour": 11, "minute": 14, "second": 23}
